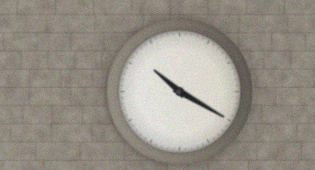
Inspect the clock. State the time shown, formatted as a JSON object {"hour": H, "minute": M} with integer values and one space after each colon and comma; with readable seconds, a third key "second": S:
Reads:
{"hour": 10, "minute": 20}
